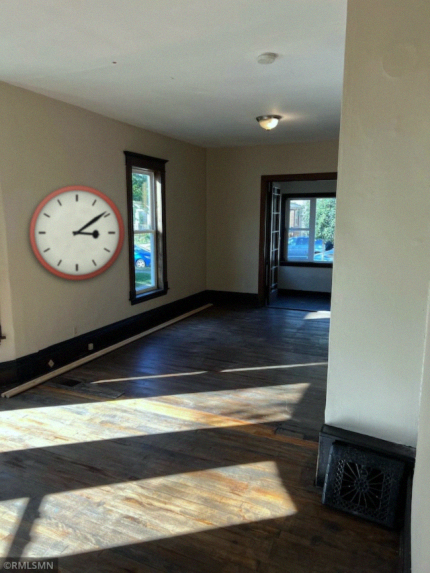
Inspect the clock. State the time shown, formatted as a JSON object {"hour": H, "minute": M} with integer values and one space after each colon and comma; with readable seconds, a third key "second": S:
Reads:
{"hour": 3, "minute": 9}
